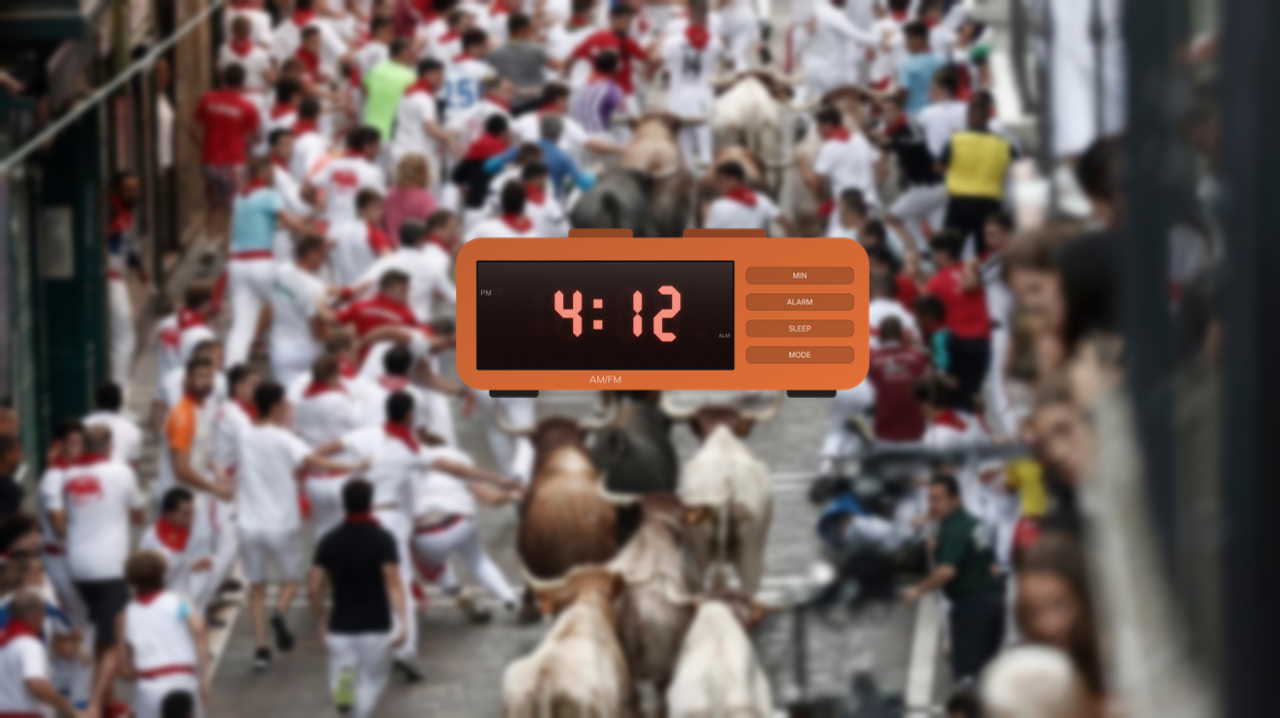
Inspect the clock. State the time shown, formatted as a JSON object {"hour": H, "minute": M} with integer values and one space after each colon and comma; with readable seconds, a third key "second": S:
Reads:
{"hour": 4, "minute": 12}
